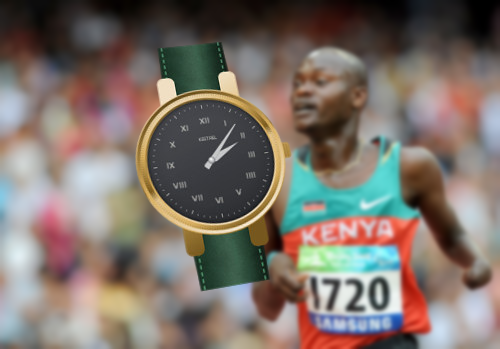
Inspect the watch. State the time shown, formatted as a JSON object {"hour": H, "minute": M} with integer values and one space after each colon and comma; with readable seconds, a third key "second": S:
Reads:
{"hour": 2, "minute": 7}
